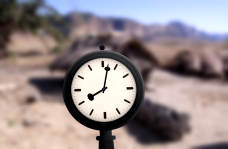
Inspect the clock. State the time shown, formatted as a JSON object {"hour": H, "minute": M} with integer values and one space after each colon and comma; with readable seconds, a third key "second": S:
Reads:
{"hour": 8, "minute": 2}
